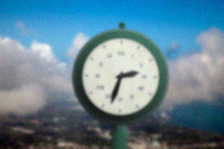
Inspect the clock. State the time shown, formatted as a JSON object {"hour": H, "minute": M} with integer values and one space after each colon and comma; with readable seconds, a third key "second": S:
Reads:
{"hour": 2, "minute": 33}
